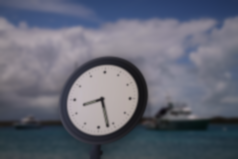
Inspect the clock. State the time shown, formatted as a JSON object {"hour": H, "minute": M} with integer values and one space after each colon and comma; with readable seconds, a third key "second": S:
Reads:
{"hour": 8, "minute": 27}
